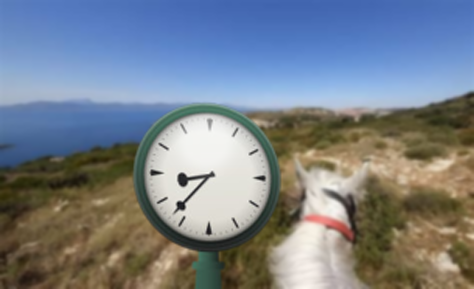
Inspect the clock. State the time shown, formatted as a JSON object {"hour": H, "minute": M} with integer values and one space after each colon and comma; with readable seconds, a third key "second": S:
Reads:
{"hour": 8, "minute": 37}
